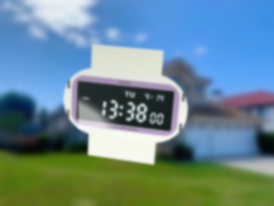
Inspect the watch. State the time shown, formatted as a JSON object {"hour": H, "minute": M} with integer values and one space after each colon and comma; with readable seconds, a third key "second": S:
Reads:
{"hour": 13, "minute": 38}
